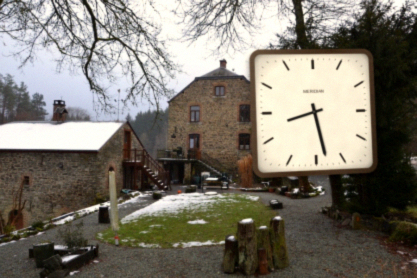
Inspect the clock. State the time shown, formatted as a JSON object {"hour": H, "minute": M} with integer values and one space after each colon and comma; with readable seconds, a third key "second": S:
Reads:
{"hour": 8, "minute": 28}
